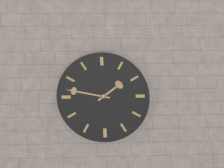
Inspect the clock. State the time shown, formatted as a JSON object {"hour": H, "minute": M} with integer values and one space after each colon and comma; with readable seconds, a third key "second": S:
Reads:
{"hour": 1, "minute": 47}
